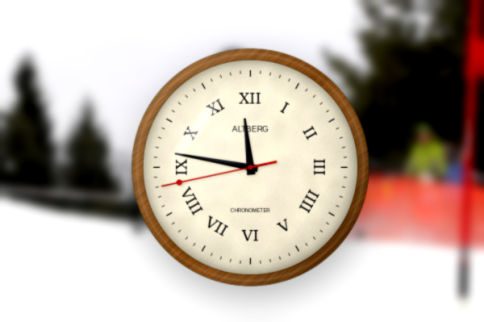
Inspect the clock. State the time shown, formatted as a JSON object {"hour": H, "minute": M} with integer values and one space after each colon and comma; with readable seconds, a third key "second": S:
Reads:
{"hour": 11, "minute": 46, "second": 43}
